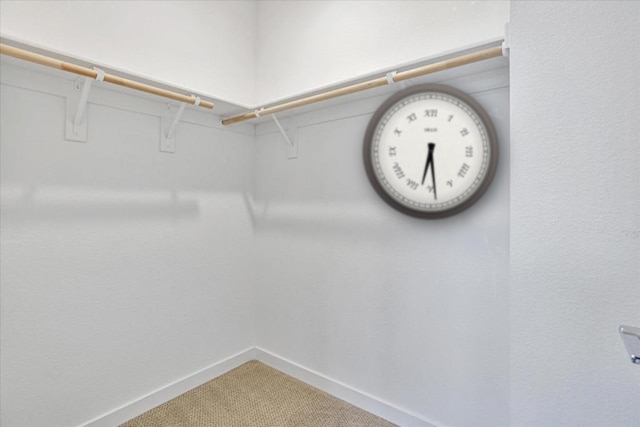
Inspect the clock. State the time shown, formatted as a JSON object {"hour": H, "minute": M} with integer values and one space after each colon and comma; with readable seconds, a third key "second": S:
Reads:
{"hour": 6, "minute": 29}
